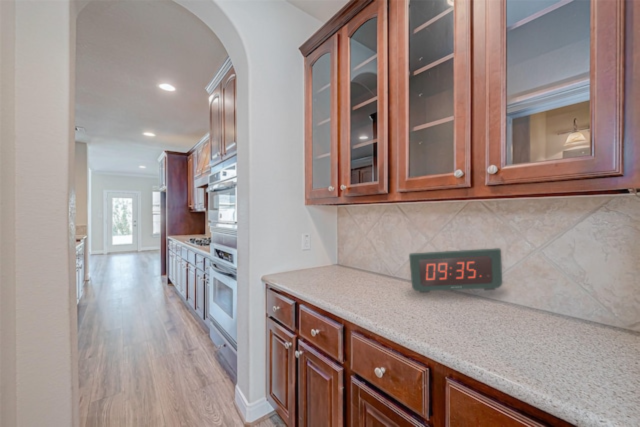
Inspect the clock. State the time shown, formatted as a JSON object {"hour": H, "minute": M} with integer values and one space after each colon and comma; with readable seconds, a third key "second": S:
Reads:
{"hour": 9, "minute": 35}
